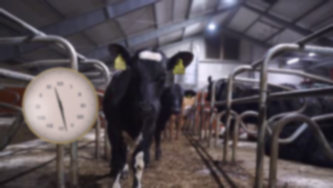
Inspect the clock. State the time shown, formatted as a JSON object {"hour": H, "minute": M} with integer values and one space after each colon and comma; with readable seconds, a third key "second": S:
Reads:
{"hour": 11, "minute": 28}
